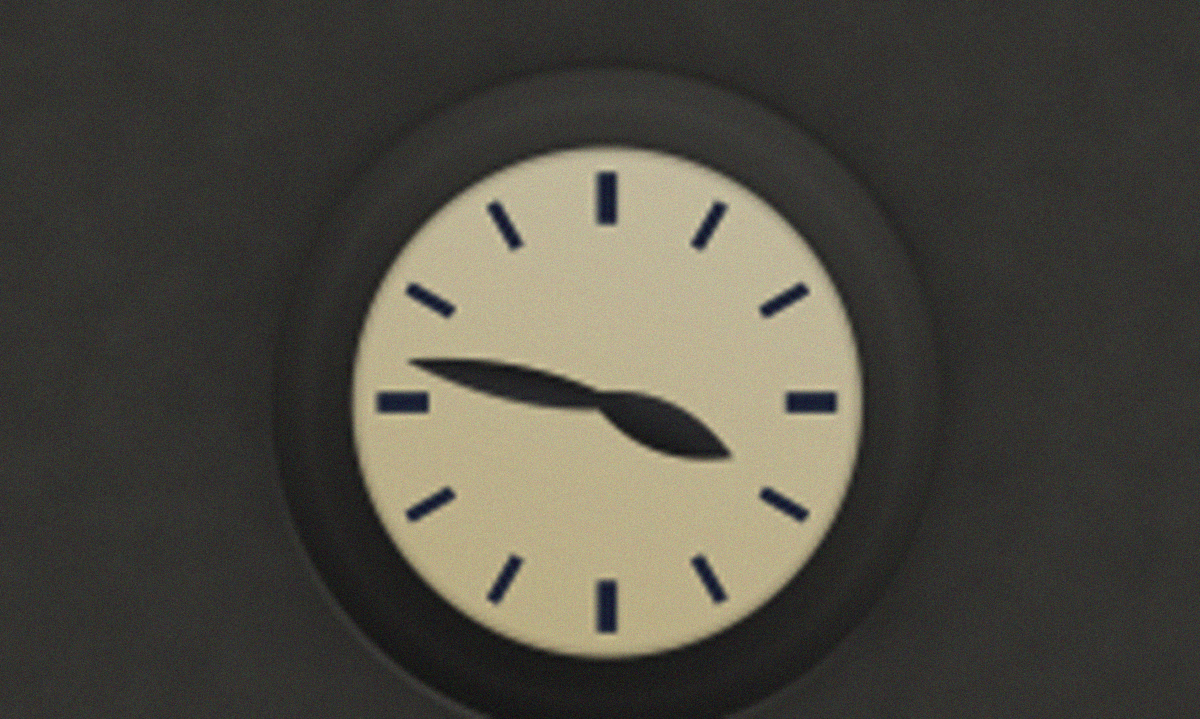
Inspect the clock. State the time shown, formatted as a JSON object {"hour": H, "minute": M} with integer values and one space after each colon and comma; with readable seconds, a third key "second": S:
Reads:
{"hour": 3, "minute": 47}
